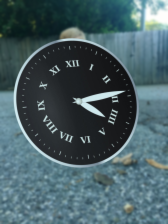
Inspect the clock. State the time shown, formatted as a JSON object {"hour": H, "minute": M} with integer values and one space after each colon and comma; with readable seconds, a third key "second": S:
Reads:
{"hour": 4, "minute": 14}
